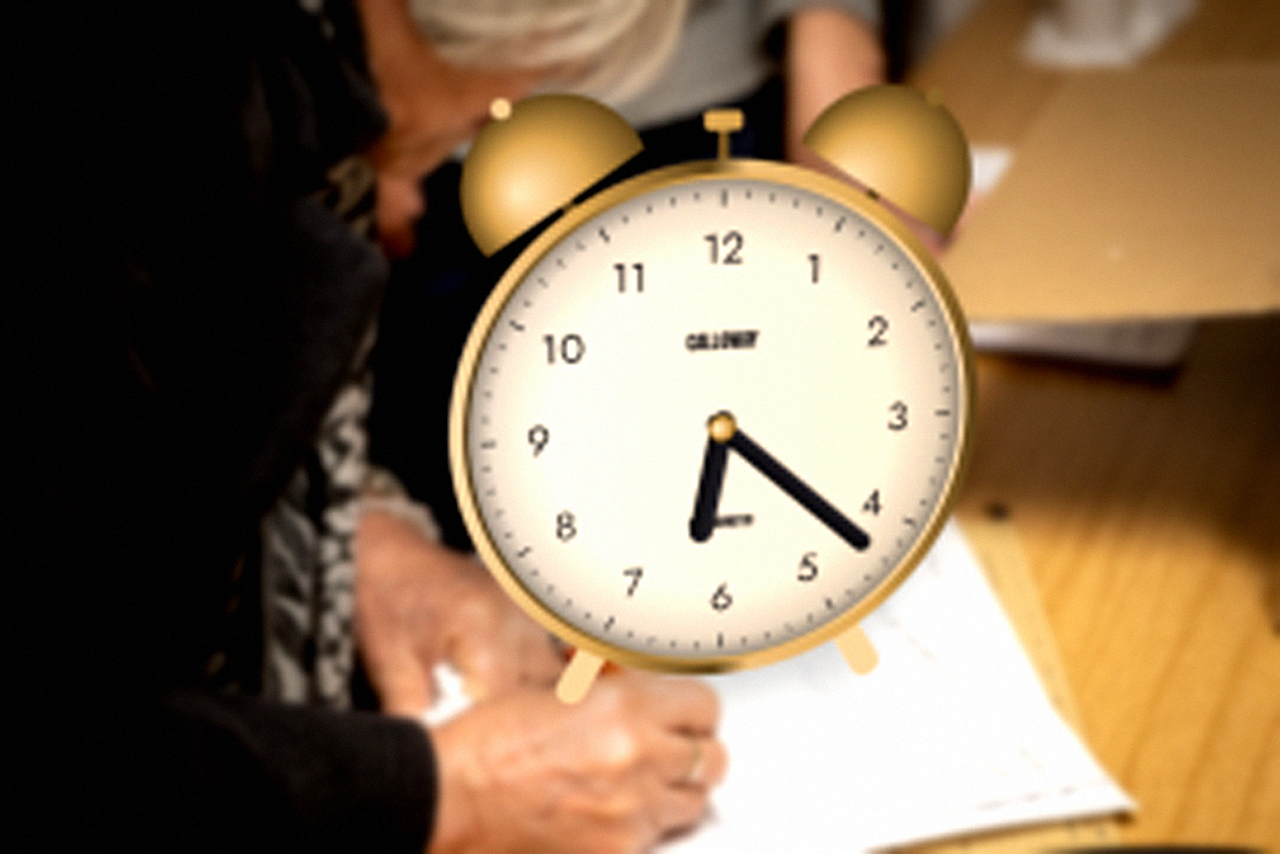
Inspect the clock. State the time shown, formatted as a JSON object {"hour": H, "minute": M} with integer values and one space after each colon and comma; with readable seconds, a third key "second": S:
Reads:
{"hour": 6, "minute": 22}
